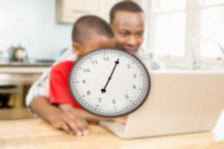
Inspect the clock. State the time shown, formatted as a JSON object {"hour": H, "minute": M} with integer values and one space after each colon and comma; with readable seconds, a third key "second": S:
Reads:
{"hour": 7, "minute": 5}
